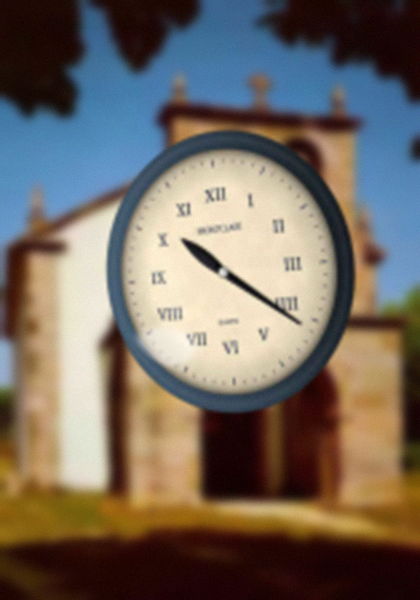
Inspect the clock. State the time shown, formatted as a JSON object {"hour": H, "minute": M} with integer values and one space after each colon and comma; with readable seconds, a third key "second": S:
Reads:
{"hour": 10, "minute": 21}
